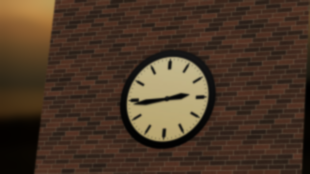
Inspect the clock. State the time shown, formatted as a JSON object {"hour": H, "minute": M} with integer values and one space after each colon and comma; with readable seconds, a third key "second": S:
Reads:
{"hour": 2, "minute": 44}
